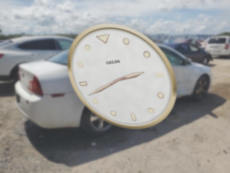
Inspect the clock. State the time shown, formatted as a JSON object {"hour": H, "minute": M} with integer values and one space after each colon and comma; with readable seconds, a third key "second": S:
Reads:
{"hour": 2, "minute": 42}
